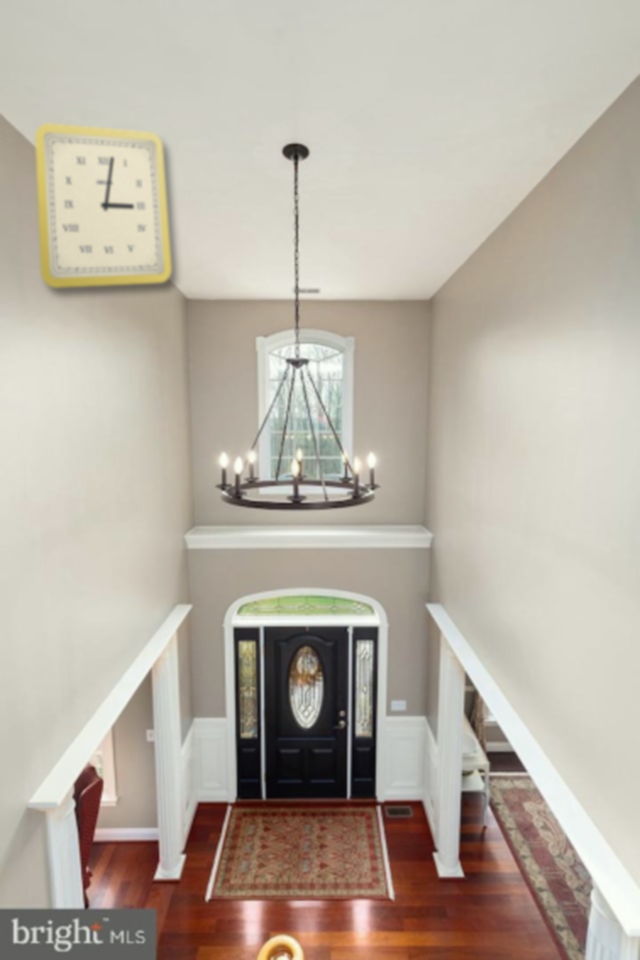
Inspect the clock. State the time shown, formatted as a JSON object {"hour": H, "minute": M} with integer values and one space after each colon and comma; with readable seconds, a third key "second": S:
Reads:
{"hour": 3, "minute": 2}
